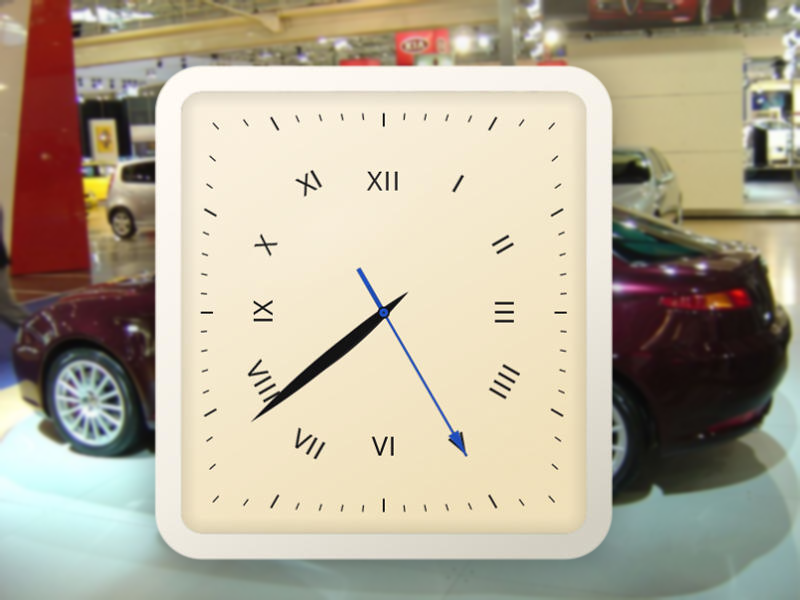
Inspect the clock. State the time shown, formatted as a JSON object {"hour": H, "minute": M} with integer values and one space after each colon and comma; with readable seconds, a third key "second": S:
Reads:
{"hour": 7, "minute": 38, "second": 25}
